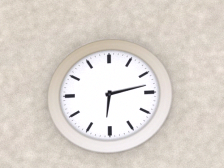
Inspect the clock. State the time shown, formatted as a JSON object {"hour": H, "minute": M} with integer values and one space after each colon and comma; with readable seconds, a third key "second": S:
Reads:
{"hour": 6, "minute": 13}
